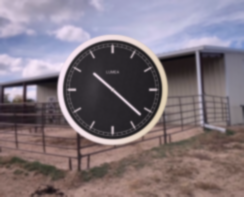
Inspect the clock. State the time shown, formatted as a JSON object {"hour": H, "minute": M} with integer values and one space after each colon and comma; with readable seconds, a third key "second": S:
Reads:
{"hour": 10, "minute": 22}
